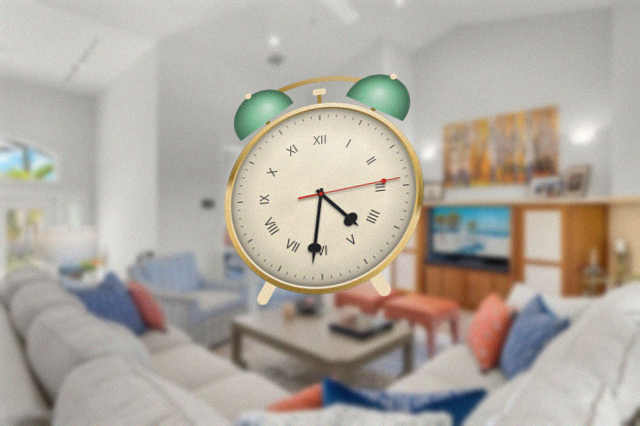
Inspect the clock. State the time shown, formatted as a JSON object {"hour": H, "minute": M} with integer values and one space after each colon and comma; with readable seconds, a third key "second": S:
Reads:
{"hour": 4, "minute": 31, "second": 14}
